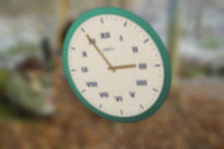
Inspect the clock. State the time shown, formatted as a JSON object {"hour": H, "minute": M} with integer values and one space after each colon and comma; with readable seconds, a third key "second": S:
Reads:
{"hour": 2, "minute": 55}
